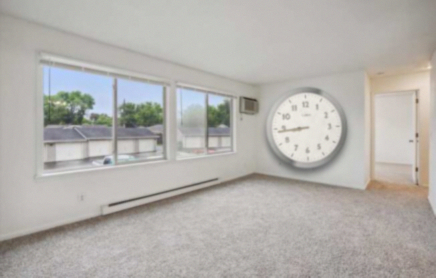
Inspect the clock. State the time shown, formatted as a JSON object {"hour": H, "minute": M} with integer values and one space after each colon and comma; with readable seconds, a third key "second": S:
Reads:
{"hour": 8, "minute": 44}
